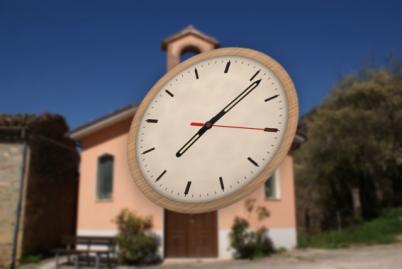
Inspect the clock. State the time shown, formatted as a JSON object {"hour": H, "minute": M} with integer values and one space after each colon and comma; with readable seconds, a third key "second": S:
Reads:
{"hour": 7, "minute": 6, "second": 15}
